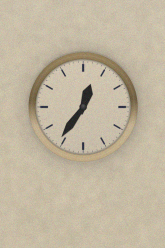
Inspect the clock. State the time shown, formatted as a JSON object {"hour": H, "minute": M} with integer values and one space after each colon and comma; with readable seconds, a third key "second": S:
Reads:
{"hour": 12, "minute": 36}
